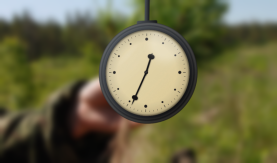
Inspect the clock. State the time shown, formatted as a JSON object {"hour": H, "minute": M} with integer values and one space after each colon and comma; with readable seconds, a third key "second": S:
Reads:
{"hour": 12, "minute": 34}
